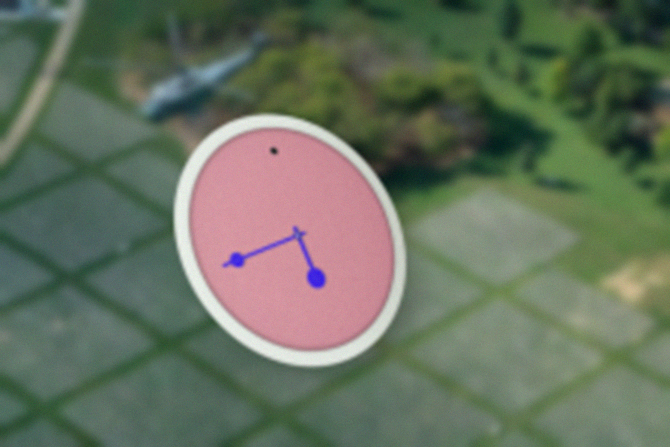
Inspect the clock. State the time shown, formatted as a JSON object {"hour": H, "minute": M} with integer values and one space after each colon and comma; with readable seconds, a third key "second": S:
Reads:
{"hour": 5, "minute": 43}
